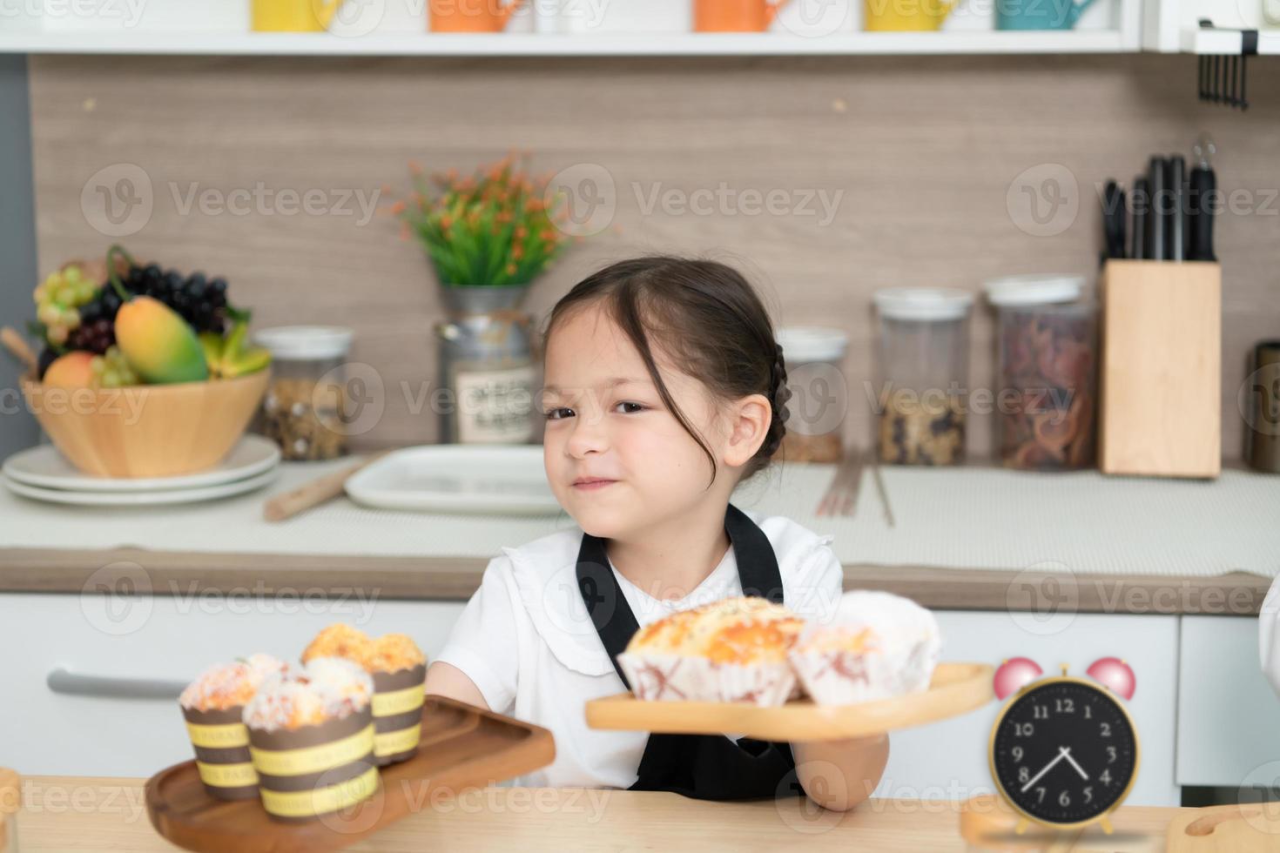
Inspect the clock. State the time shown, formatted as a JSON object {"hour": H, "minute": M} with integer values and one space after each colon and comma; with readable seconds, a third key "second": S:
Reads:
{"hour": 4, "minute": 38}
